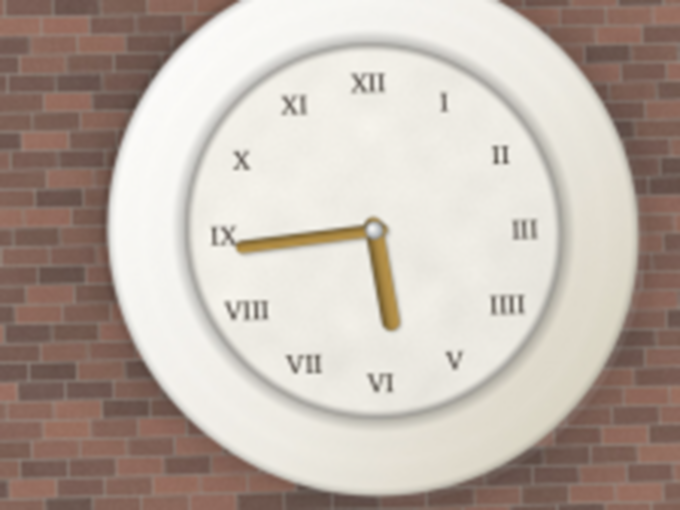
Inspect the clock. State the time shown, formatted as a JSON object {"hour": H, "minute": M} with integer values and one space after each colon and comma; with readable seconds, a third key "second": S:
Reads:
{"hour": 5, "minute": 44}
